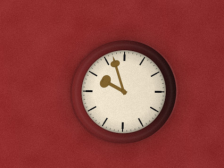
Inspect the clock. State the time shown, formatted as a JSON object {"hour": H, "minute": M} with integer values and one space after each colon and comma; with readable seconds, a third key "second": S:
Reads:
{"hour": 9, "minute": 57}
